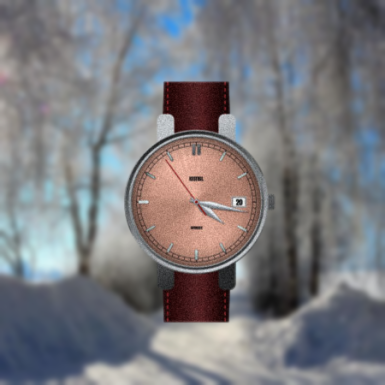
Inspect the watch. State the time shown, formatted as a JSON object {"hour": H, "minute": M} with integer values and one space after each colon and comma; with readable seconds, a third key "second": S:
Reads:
{"hour": 4, "minute": 16, "second": 54}
